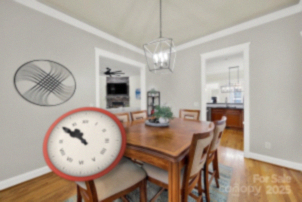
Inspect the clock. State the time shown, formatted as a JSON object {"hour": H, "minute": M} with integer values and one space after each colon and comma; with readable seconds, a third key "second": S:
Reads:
{"hour": 10, "minute": 51}
